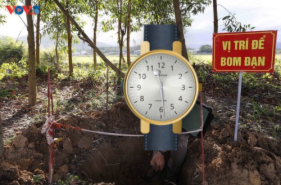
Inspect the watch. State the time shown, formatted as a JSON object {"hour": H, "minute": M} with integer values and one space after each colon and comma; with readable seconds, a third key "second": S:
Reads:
{"hour": 11, "minute": 29}
